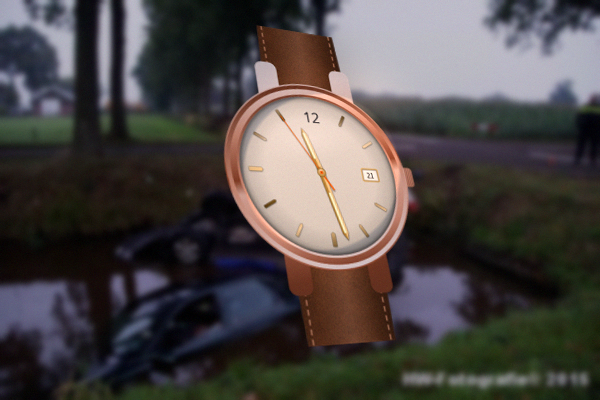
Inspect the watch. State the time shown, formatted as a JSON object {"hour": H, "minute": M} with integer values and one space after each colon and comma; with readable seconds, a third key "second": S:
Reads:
{"hour": 11, "minute": 27, "second": 55}
